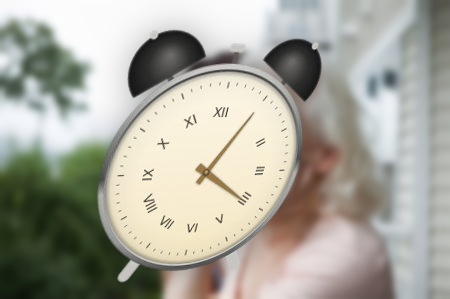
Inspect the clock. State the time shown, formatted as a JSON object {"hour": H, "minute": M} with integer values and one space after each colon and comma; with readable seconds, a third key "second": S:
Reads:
{"hour": 4, "minute": 5}
